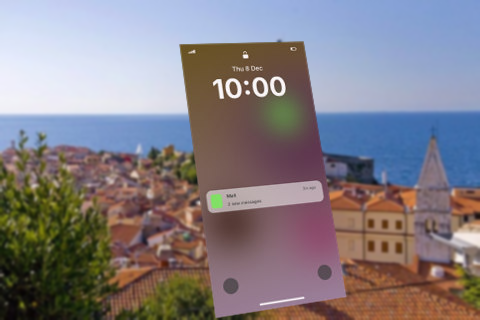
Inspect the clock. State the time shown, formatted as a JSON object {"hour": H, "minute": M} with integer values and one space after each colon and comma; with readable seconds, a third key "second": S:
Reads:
{"hour": 10, "minute": 0}
